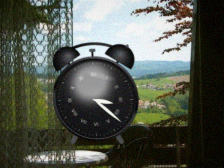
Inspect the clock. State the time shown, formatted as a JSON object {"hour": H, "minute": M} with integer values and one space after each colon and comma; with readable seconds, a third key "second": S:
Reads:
{"hour": 3, "minute": 22}
